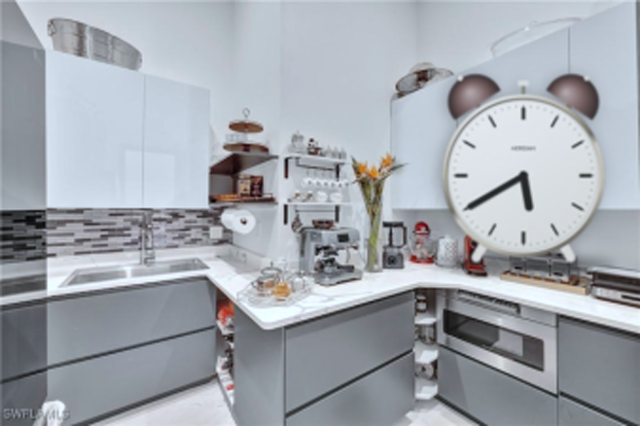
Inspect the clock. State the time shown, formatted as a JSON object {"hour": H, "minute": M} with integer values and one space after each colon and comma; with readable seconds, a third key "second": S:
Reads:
{"hour": 5, "minute": 40}
